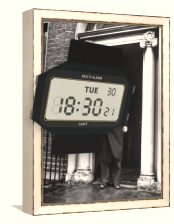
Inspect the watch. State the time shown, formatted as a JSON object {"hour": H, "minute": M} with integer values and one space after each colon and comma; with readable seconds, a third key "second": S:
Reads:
{"hour": 18, "minute": 30, "second": 21}
